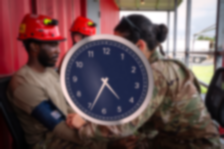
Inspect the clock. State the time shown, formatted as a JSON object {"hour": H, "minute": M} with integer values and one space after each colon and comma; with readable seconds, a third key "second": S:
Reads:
{"hour": 4, "minute": 34}
